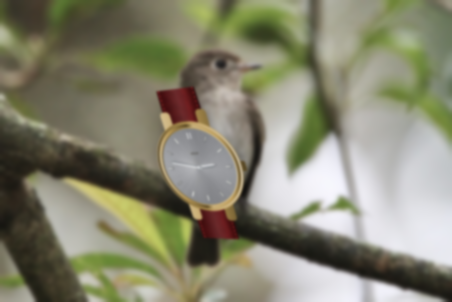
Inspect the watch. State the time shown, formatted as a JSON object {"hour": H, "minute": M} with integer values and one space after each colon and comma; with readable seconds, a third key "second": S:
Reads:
{"hour": 2, "minute": 47}
